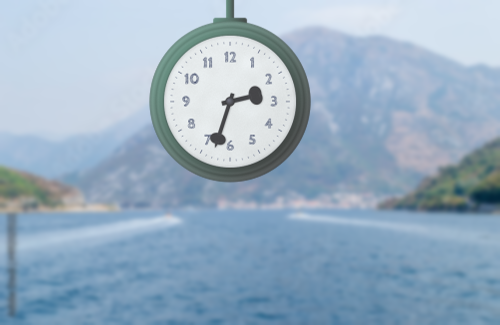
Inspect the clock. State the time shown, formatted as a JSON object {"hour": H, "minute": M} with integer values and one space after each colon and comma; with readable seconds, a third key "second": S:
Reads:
{"hour": 2, "minute": 33}
